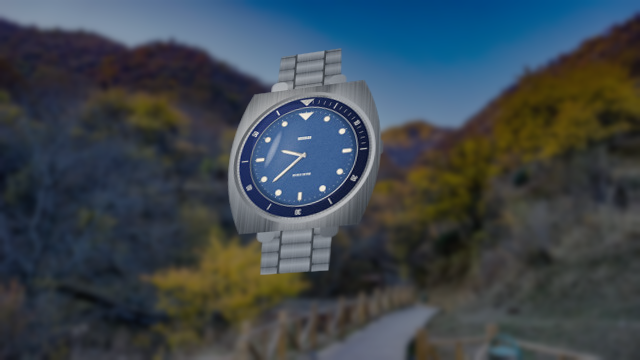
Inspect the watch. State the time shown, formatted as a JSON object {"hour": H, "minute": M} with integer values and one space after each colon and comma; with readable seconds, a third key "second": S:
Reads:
{"hour": 9, "minute": 38}
